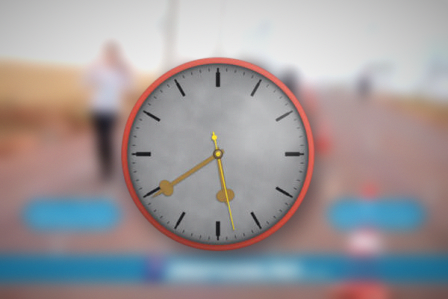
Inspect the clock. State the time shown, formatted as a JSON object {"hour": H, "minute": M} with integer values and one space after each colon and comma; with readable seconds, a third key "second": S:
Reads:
{"hour": 5, "minute": 39, "second": 28}
